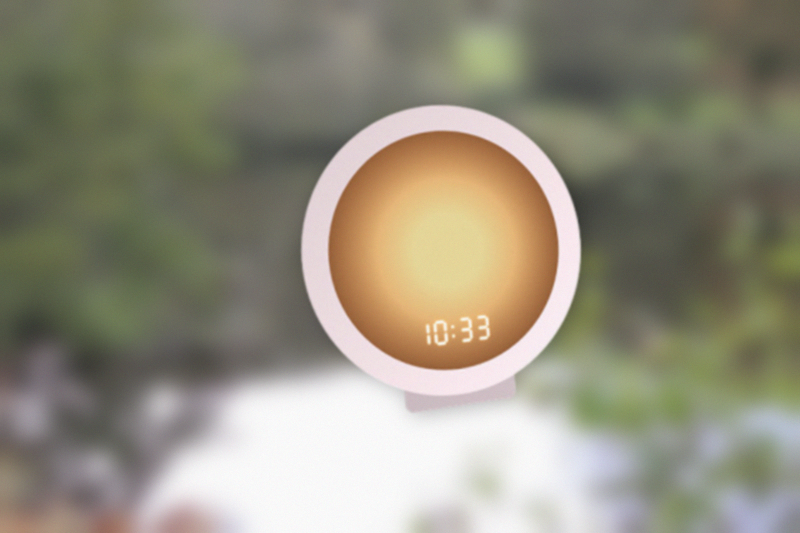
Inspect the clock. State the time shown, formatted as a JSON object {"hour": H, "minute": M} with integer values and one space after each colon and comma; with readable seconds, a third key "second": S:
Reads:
{"hour": 10, "minute": 33}
